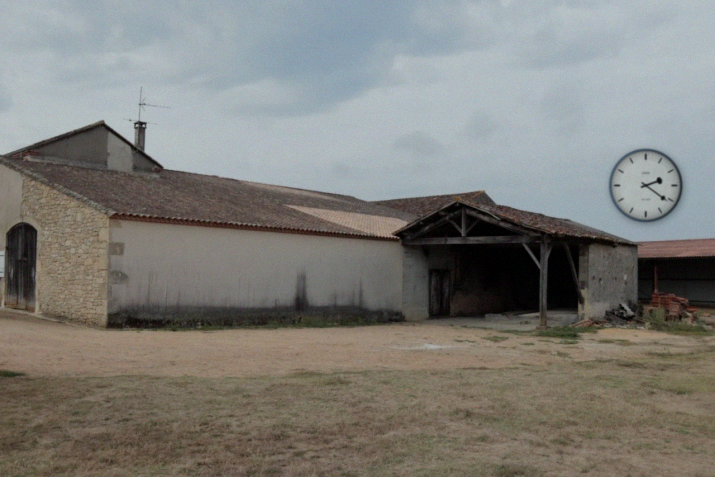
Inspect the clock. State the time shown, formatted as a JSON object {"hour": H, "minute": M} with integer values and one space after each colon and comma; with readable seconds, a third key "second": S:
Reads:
{"hour": 2, "minute": 21}
